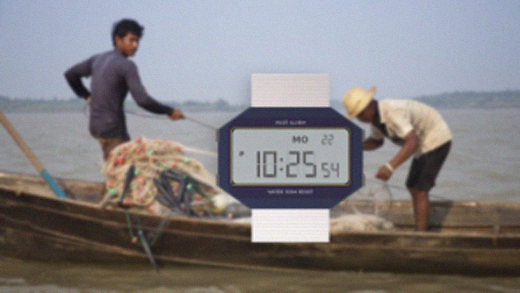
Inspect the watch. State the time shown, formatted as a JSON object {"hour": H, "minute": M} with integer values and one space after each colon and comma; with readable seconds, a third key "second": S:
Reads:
{"hour": 10, "minute": 25, "second": 54}
